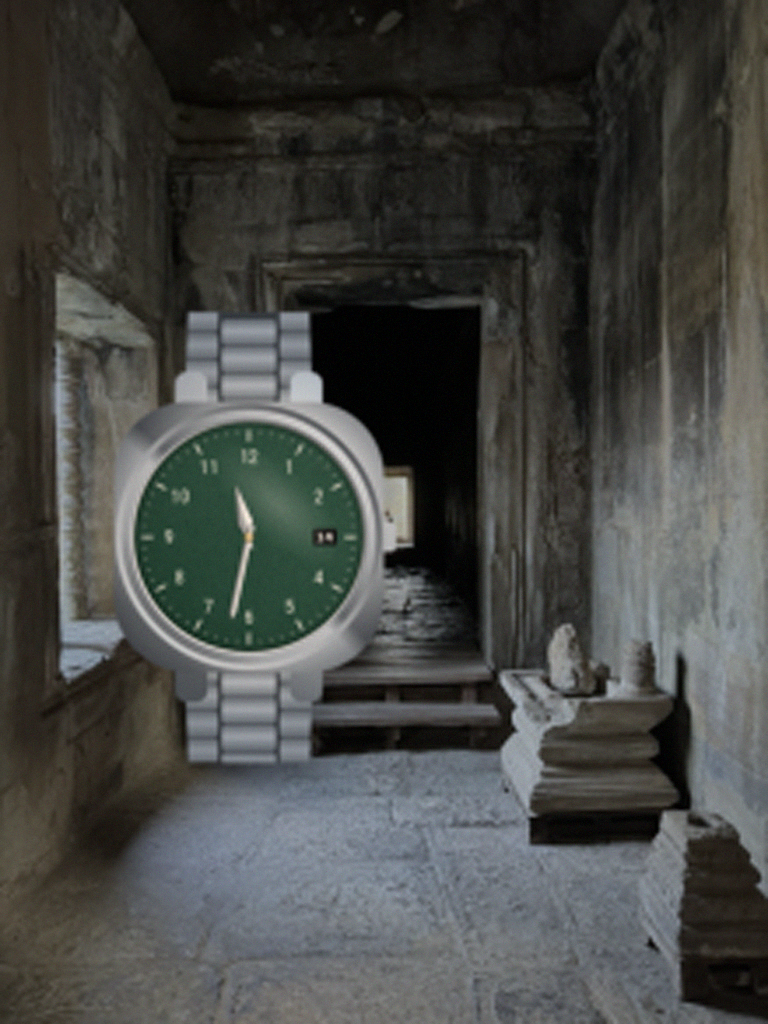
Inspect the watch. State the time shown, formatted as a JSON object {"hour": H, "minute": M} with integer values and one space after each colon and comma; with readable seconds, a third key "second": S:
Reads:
{"hour": 11, "minute": 32}
